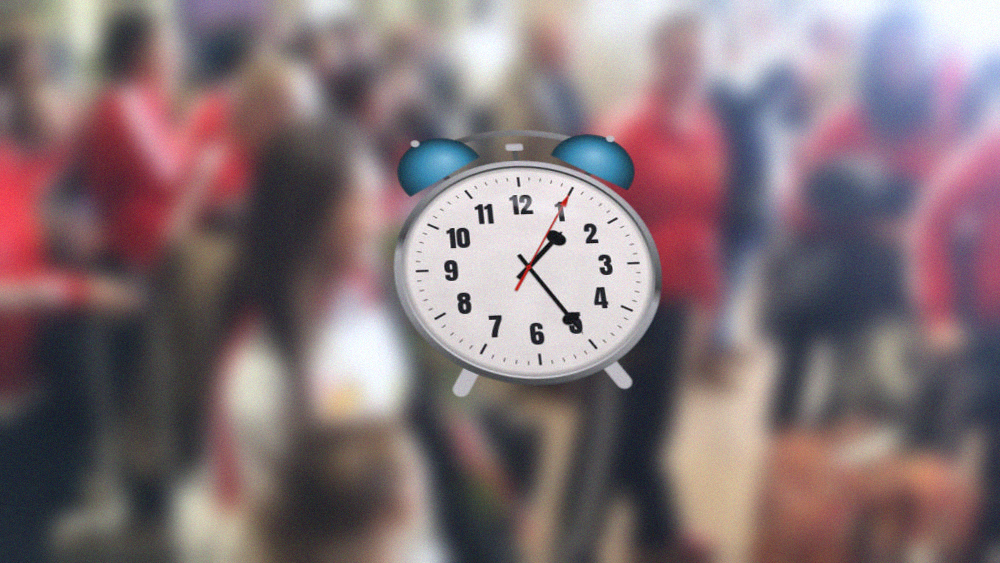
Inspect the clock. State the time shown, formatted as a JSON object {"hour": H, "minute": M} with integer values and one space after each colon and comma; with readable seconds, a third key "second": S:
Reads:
{"hour": 1, "minute": 25, "second": 5}
